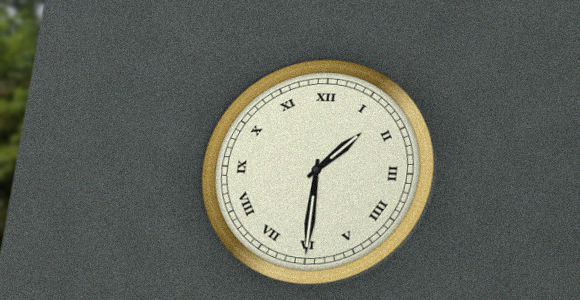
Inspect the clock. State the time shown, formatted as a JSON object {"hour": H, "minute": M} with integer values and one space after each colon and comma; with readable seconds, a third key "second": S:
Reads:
{"hour": 1, "minute": 30}
